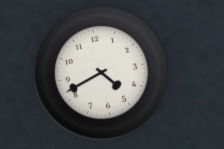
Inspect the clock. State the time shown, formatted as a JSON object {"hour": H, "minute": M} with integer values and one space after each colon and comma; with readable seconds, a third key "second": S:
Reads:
{"hour": 4, "minute": 42}
